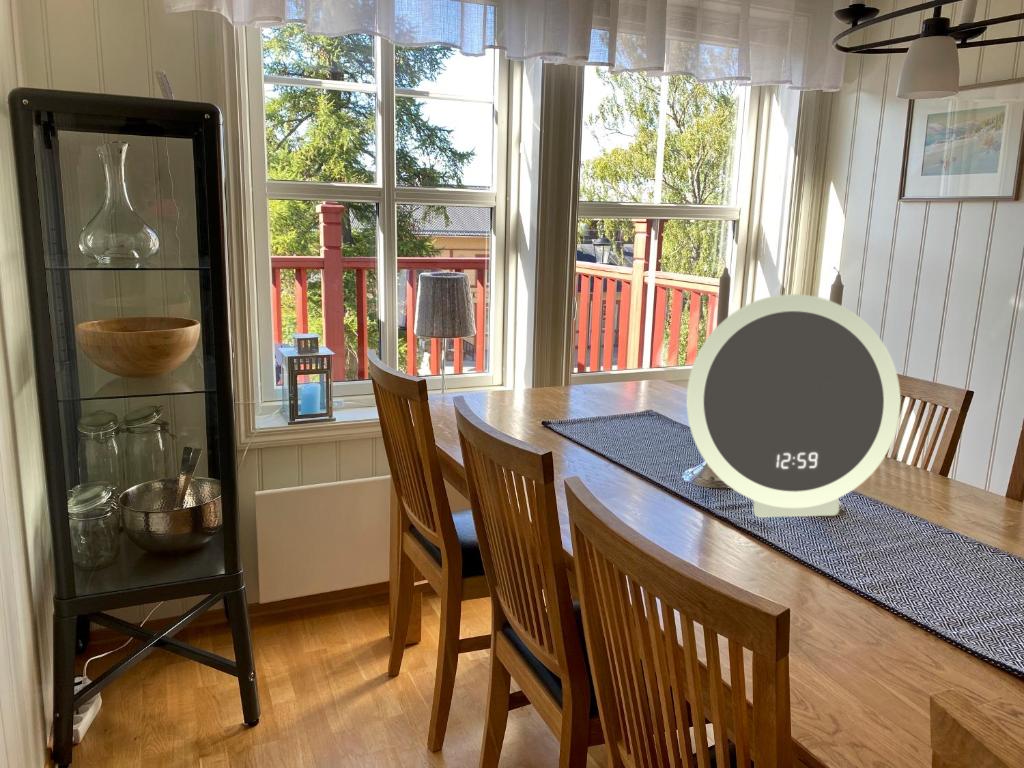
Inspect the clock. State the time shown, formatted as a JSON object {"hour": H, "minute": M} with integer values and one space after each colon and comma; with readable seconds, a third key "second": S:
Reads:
{"hour": 12, "minute": 59}
